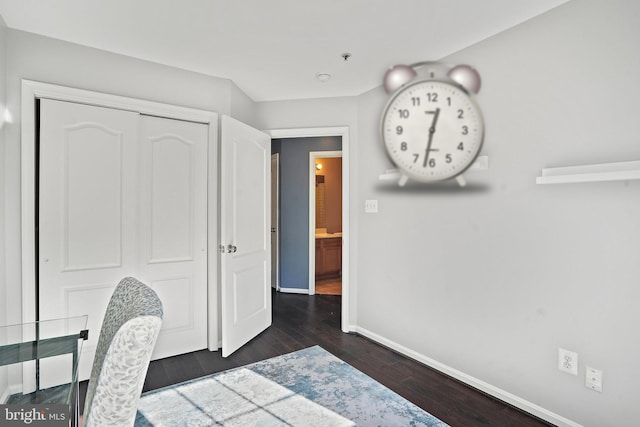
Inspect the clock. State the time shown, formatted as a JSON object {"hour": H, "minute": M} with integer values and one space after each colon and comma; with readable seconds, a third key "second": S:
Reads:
{"hour": 12, "minute": 32}
